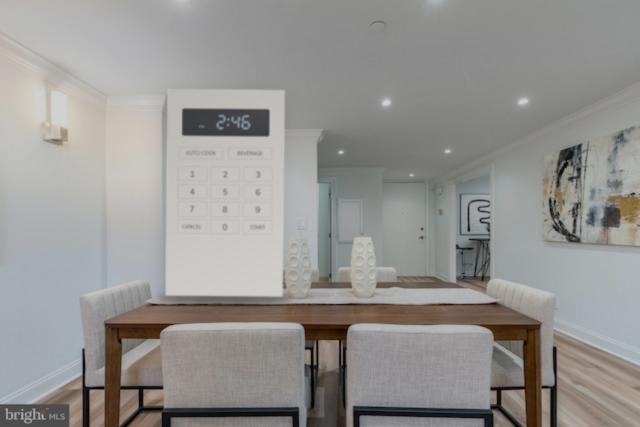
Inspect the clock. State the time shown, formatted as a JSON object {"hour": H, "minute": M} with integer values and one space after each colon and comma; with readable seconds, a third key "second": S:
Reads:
{"hour": 2, "minute": 46}
